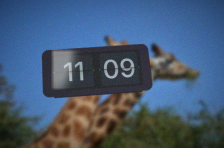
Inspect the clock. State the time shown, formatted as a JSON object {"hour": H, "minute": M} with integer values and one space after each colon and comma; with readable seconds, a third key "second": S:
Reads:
{"hour": 11, "minute": 9}
